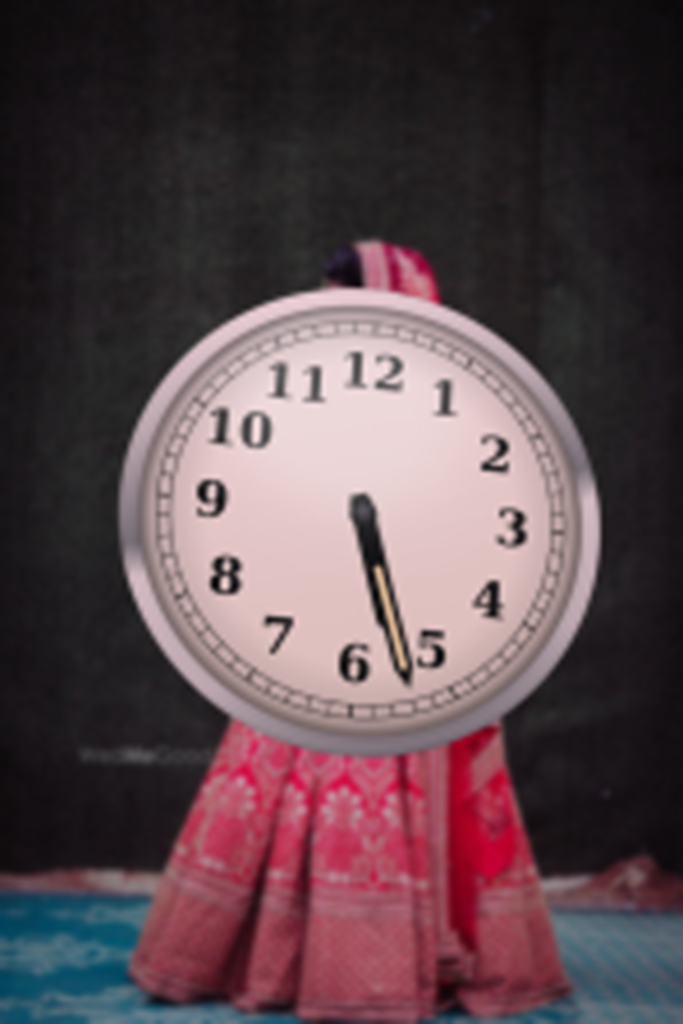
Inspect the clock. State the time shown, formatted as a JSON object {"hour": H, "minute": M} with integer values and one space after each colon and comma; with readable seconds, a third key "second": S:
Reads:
{"hour": 5, "minute": 27}
